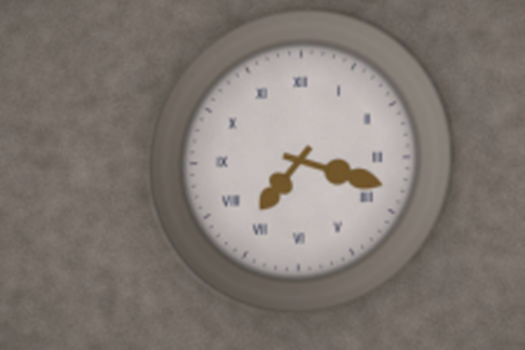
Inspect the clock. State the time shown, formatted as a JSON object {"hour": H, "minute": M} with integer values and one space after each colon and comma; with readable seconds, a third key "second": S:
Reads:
{"hour": 7, "minute": 18}
